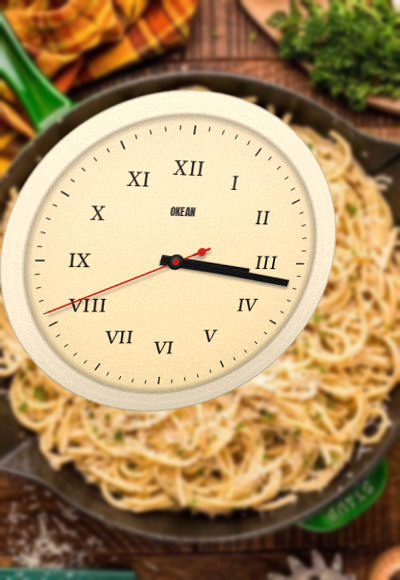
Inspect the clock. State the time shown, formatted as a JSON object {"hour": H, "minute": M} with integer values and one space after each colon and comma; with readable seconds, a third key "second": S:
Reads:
{"hour": 3, "minute": 16, "second": 41}
